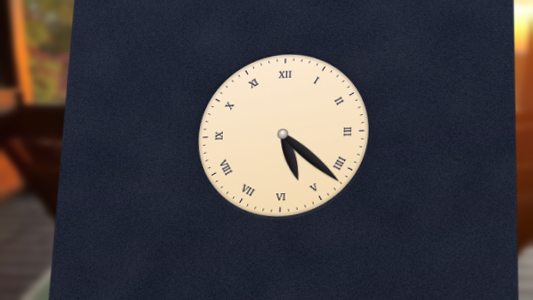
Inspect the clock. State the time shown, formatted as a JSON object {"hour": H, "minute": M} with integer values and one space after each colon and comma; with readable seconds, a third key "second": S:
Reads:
{"hour": 5, "minute": 22}
